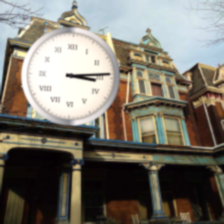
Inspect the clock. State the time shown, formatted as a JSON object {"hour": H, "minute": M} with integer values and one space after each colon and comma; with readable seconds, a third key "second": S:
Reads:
{"hour": 3, "minute": 14}
